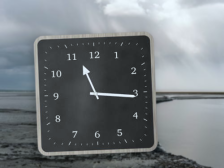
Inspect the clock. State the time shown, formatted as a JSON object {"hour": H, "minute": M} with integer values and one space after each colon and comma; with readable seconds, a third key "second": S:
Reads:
{"hour": 11, "minute": 16}
